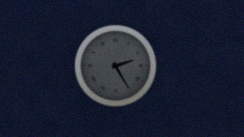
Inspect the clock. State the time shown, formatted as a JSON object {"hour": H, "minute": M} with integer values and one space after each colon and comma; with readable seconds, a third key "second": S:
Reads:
{"hour": 2, "minute": 25}
